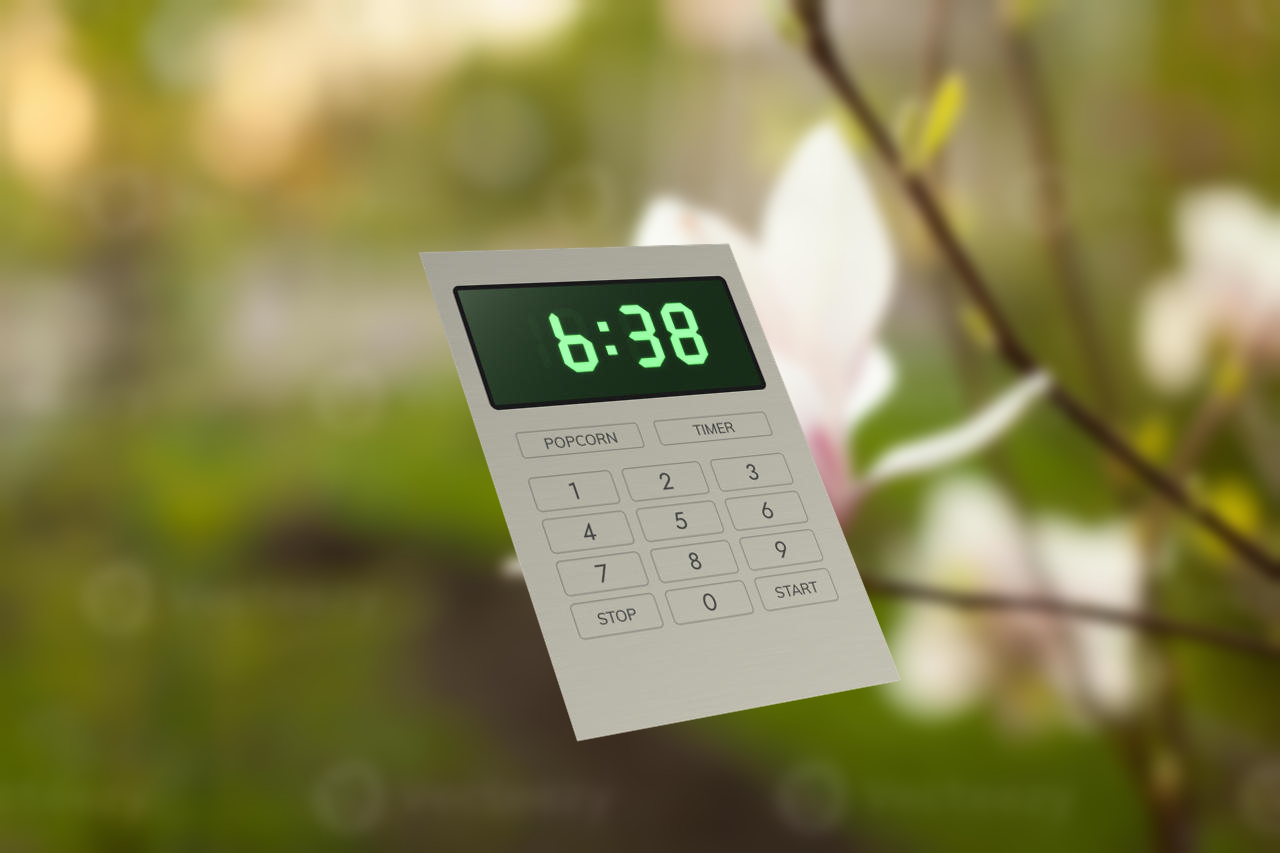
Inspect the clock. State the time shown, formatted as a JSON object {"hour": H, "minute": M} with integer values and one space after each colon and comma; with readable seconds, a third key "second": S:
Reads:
{"hour": 6, "minute": 38}
